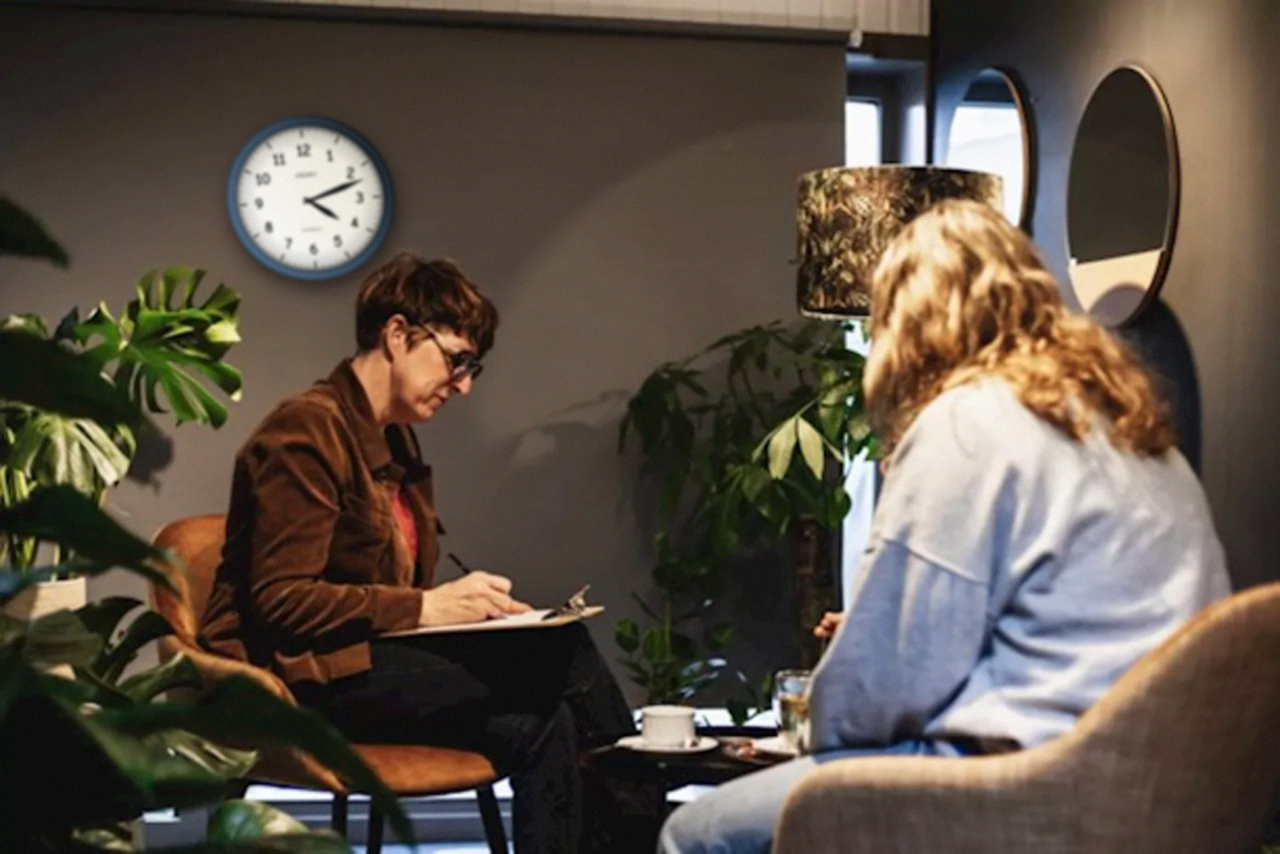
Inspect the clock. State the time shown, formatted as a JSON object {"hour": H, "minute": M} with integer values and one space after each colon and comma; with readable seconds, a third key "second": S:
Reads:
{"hour": 4, "minute": 12}
